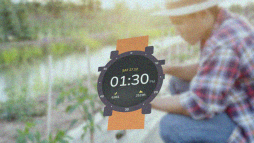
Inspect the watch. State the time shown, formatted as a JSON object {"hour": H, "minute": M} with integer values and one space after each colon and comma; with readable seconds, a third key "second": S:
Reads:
{"hour": 1, "minute": 30}
